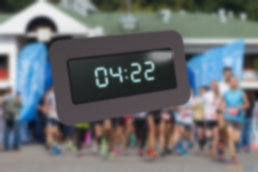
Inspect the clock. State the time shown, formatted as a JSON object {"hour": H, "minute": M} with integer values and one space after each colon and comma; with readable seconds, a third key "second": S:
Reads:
{"hour": 4, "minute": 22}
